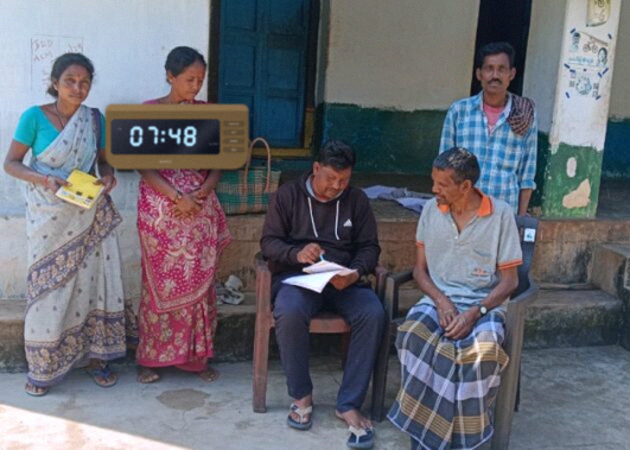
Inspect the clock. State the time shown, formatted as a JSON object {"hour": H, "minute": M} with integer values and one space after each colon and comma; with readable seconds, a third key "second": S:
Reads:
{"hour": 7, "minute": 48}
